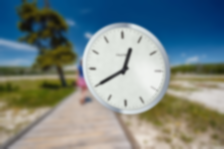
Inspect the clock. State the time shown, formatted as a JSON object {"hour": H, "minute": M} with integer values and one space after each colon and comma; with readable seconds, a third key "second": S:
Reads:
{"hour": 12, "minute": 40}
